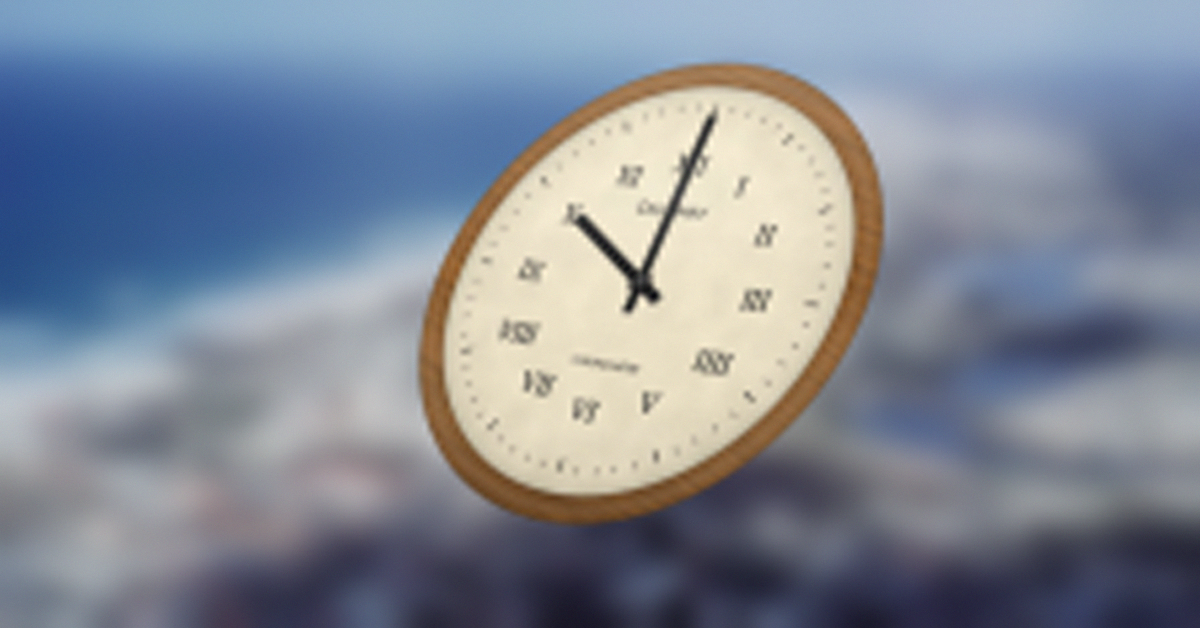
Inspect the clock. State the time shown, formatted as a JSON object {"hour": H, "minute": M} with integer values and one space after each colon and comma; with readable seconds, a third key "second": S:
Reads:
{"hour": 10, "minute": 0}
